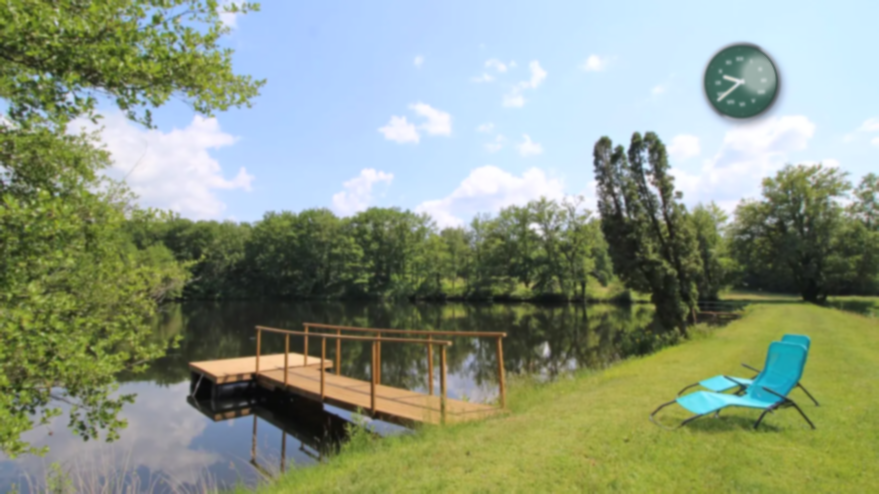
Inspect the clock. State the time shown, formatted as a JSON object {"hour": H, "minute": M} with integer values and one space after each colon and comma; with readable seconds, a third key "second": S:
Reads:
{"hour": 9, "minute": 39}
